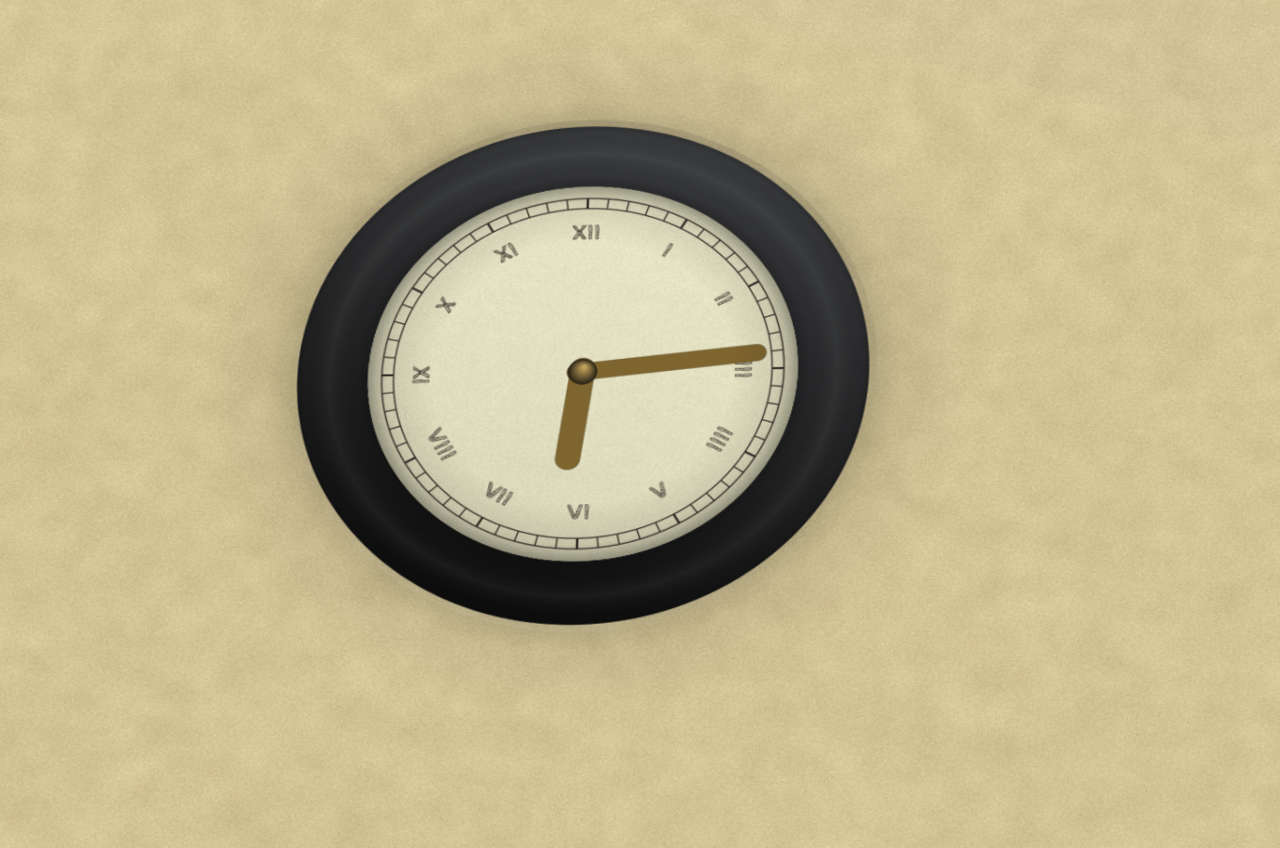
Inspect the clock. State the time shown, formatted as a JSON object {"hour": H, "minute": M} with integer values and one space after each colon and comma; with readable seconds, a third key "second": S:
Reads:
{"hour": 6, "minute": 14}
